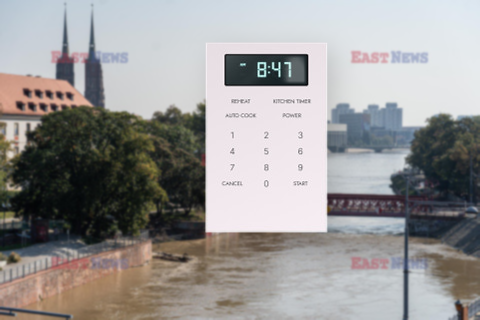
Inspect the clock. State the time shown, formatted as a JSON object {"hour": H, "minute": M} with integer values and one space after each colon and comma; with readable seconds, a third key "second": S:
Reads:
{"hour": 8, "minute": 47}
